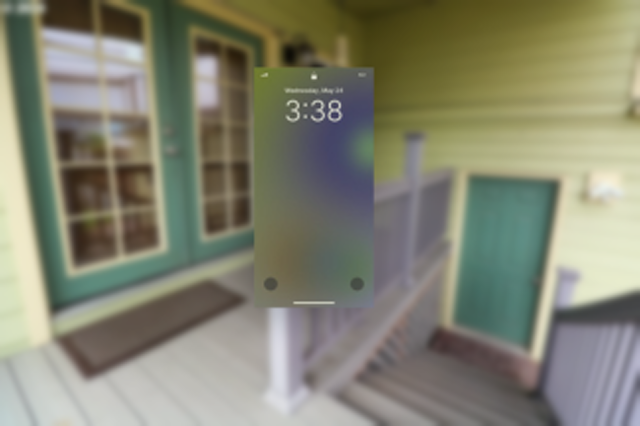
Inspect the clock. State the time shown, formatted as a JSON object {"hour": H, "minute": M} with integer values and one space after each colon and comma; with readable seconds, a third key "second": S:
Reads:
{"hour": 3, "minute": 38}
